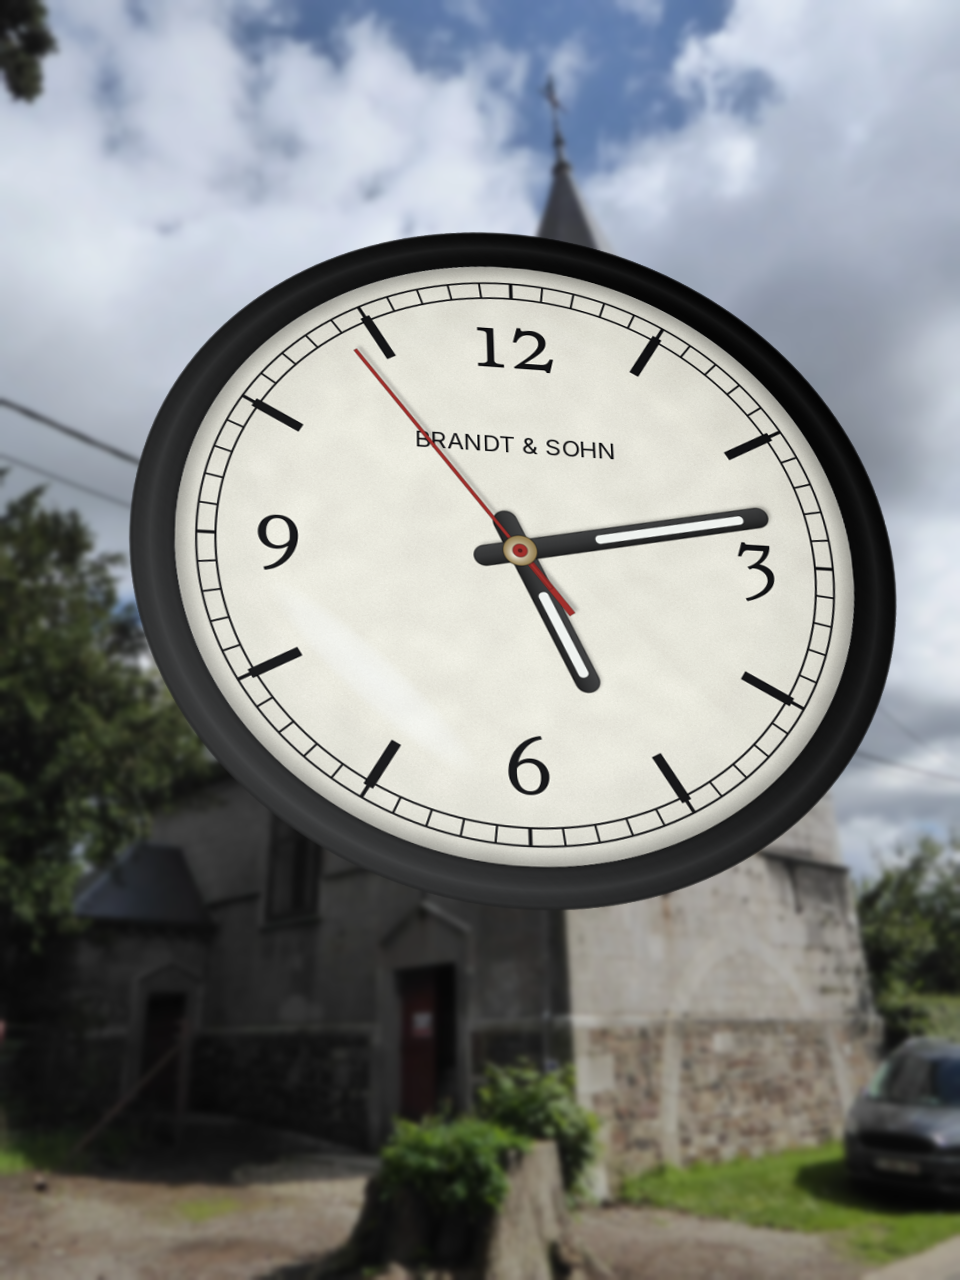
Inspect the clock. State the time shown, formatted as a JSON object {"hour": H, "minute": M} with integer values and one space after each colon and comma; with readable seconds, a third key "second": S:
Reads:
{"hour": 5, "minute": 12, "second": 54}
